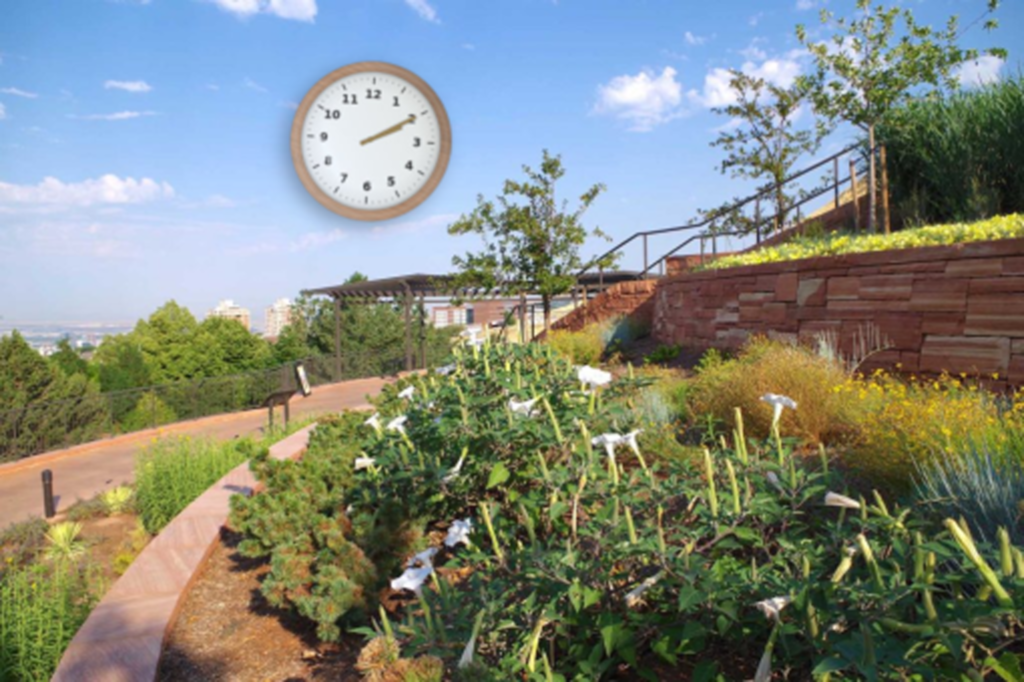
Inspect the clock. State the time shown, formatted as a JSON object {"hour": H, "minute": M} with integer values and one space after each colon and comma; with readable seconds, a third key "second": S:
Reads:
{"hour": 2, "minute": 10}
